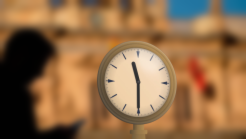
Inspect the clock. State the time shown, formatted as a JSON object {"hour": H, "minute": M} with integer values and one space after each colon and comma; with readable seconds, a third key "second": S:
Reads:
{"hour": 11, "minute": 30}
